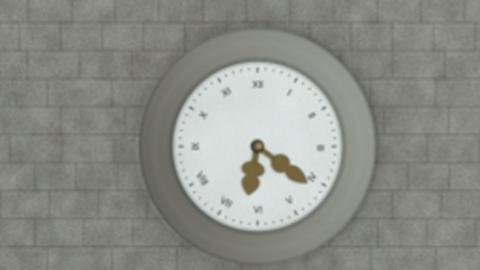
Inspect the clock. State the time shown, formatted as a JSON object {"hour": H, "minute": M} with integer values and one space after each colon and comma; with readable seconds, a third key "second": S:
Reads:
{"hour": 6, "minute": 21}
